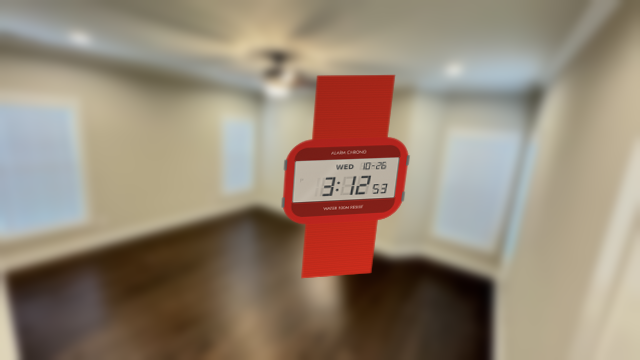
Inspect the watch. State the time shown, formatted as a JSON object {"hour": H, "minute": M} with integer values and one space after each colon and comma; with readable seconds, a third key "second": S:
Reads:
{"hour": 3, "minute": 12, "second": 53}
